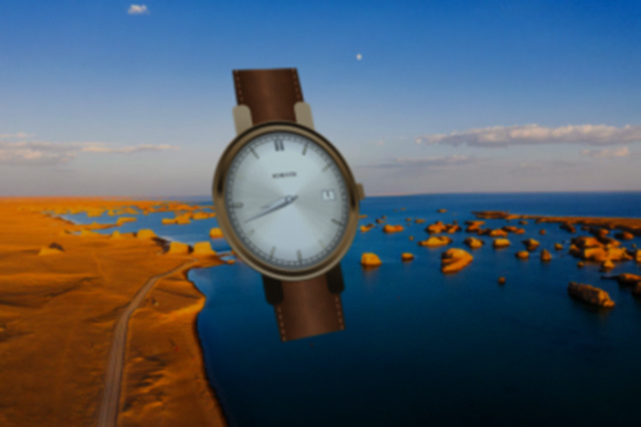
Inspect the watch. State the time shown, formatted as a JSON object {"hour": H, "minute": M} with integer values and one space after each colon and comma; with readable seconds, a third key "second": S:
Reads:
{"hour": 8, "minute": 42}
